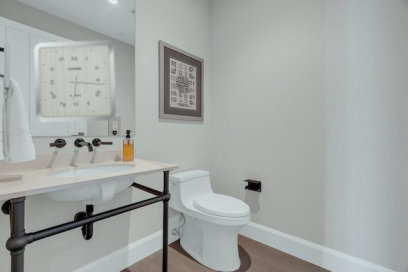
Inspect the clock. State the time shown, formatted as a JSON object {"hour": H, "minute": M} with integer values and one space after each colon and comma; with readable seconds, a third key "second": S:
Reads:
{"hour": 6, "minute": 16}
